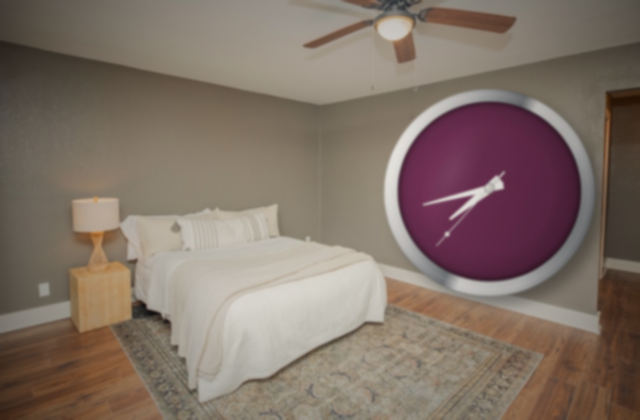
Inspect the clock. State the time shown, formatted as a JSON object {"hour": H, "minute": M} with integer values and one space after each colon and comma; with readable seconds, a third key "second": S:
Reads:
{"hour": 7, "minute": 42, "second": 37}
